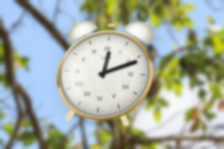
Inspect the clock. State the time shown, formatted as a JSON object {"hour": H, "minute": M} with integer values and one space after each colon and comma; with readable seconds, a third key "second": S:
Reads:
{"hour": 12, "minute": 11}
